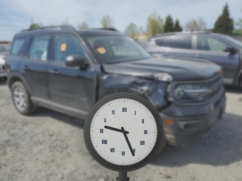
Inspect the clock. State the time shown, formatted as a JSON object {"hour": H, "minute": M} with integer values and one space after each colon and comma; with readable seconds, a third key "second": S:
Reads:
{"hour": 9, "minute": 26}
